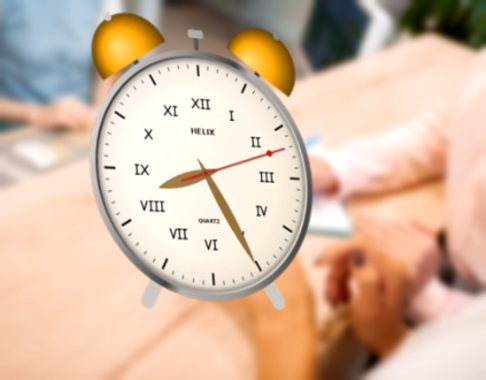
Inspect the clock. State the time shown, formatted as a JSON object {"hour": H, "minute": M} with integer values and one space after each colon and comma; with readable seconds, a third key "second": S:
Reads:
{"hour": 8, "minute": 25, "second": 12}
